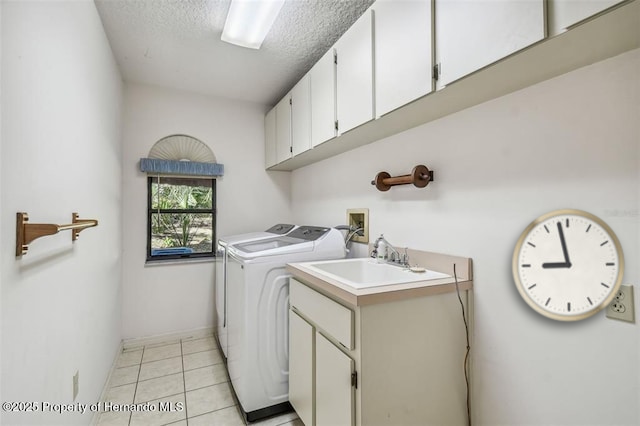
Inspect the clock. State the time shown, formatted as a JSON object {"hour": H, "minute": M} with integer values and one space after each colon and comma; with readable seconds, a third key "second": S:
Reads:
{"hour": 8, "minute": 58}
